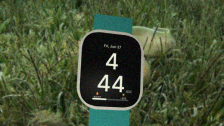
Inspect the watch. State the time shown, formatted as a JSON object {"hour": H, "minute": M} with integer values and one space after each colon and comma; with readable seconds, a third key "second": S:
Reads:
{"hour": 4, "minute": 44}
